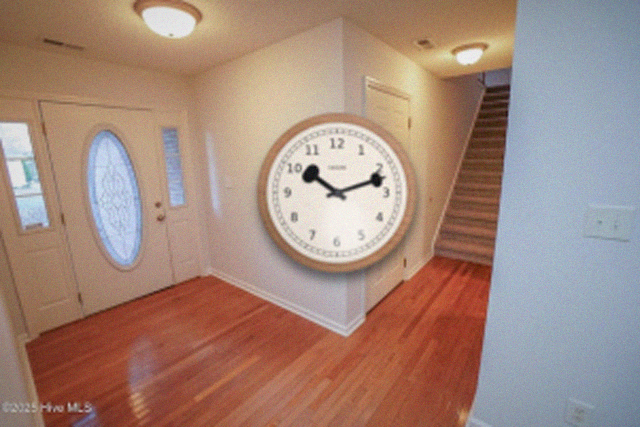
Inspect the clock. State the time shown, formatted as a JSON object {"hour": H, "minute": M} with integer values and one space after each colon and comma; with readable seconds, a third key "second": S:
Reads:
{"hour": 10, "minute": 12}
